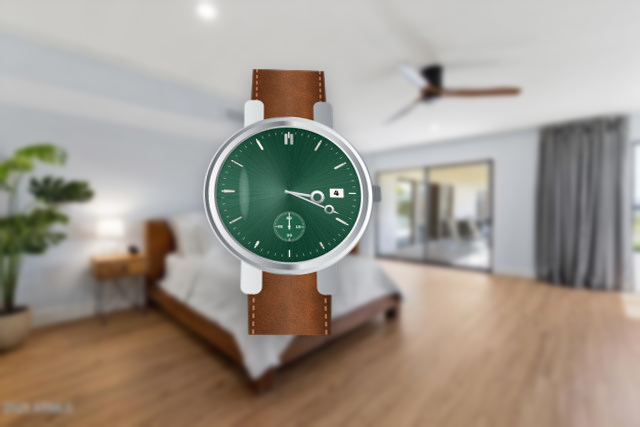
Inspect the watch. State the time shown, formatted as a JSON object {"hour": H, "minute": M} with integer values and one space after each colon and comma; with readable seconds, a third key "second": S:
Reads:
{"hour": 3, "minute": 19}
